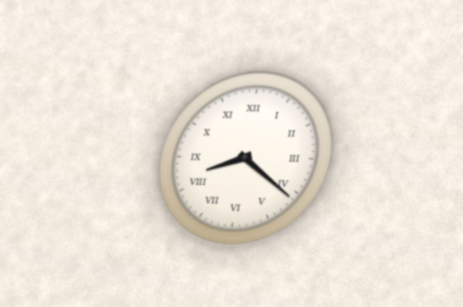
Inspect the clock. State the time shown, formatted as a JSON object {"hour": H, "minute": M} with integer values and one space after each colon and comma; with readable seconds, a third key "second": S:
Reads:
{"hour": 8, "minute": 21}
